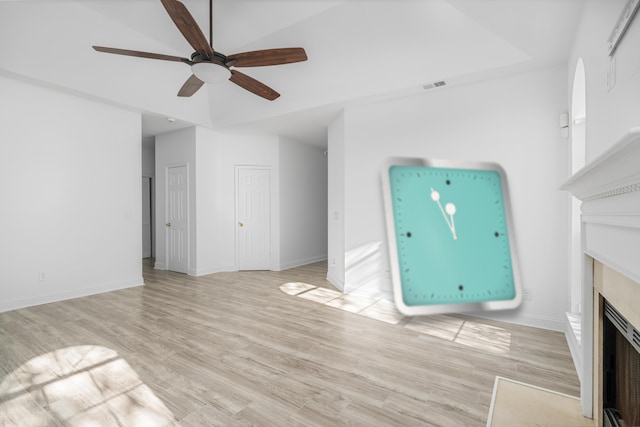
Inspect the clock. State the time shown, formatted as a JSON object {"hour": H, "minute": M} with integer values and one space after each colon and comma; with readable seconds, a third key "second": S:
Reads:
{"hour": 11, "minute": 56}
